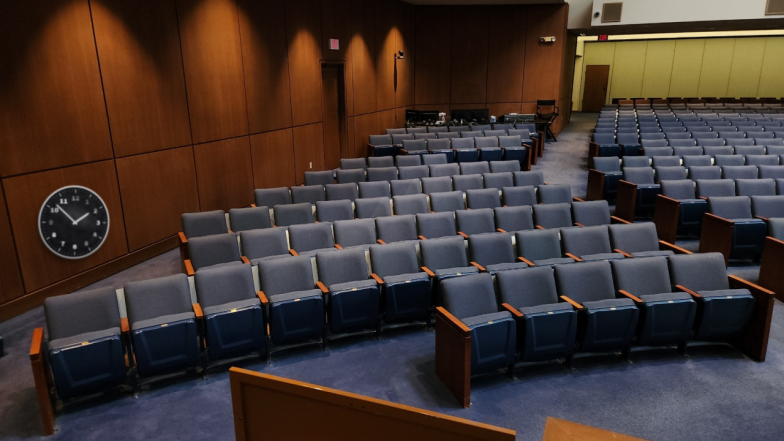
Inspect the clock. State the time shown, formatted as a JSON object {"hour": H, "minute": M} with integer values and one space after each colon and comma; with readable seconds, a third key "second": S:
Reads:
{"hour": 1, "minute": 52}
